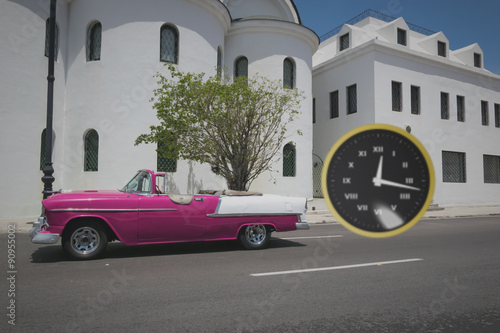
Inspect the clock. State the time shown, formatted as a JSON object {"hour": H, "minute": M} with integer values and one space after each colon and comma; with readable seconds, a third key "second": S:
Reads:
{"hour": 12, "minute": 17}
